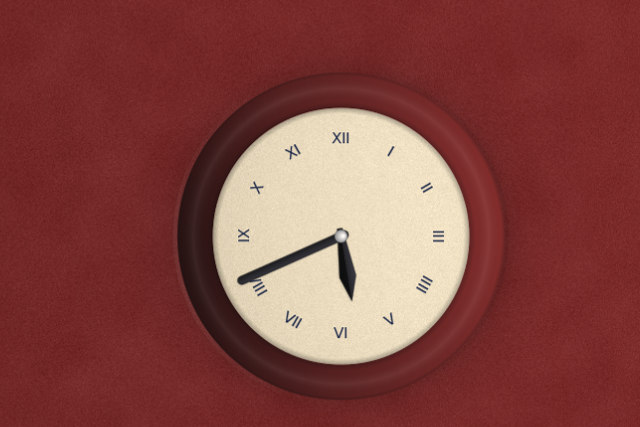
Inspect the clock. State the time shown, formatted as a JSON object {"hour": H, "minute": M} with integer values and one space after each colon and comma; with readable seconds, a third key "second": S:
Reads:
{"hour": 5, "minute": 41}
